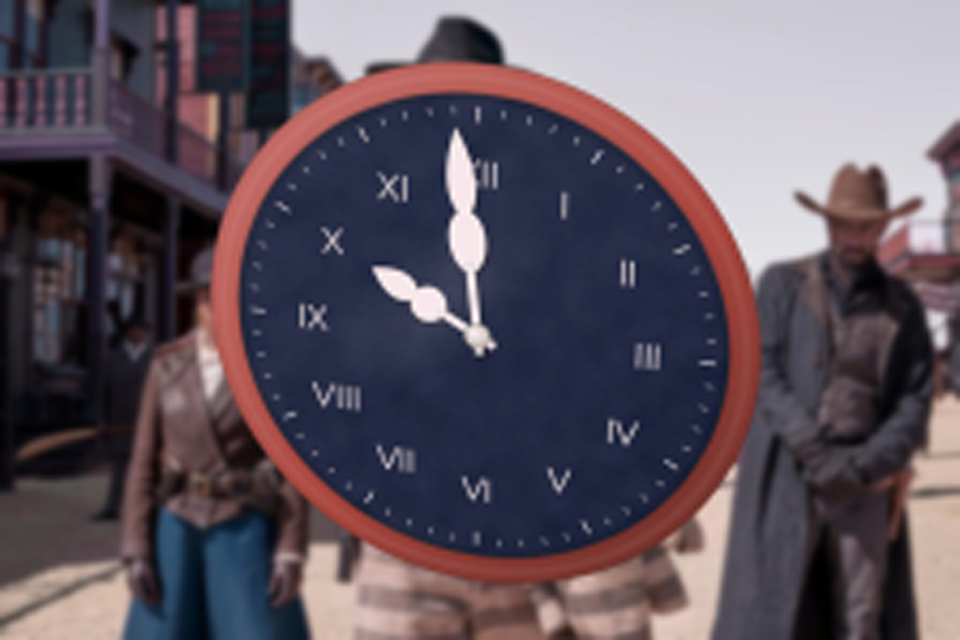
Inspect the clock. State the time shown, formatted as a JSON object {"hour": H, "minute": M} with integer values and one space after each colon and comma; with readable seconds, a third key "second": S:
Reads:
{"hour": 9, "minute": 59}
